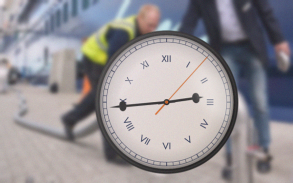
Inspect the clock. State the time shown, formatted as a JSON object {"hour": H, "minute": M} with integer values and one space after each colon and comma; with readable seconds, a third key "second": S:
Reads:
{"hour": 2, "minute": 44, "second": 7}
